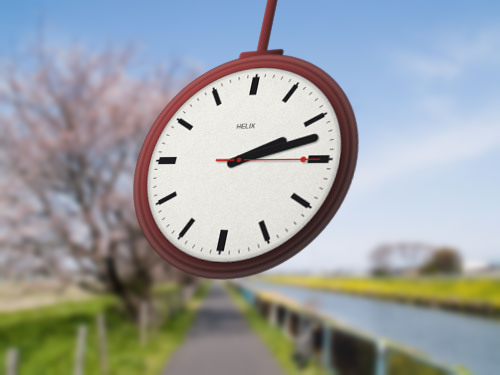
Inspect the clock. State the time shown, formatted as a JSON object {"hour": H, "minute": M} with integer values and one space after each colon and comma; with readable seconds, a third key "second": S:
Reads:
{"hour": 2, "minute": 12, "second": 15}
